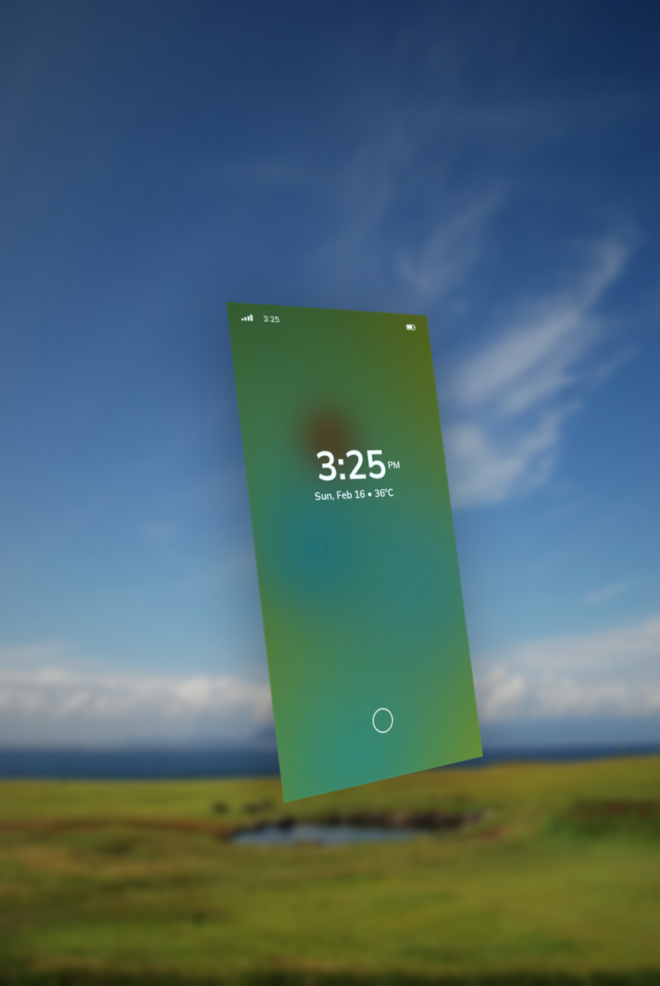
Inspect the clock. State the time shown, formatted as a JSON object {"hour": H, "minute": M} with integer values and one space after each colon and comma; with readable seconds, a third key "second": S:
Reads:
{"hour": 3, "minute": 25}
